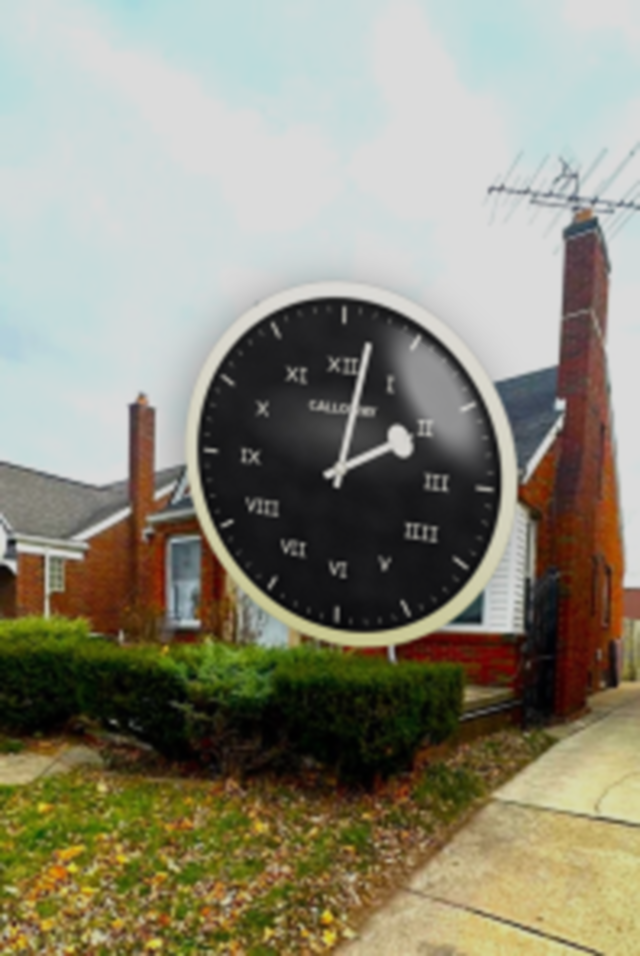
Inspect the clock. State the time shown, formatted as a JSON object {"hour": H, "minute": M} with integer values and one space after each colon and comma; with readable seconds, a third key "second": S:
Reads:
{"hour": 2, "minute": 2}
